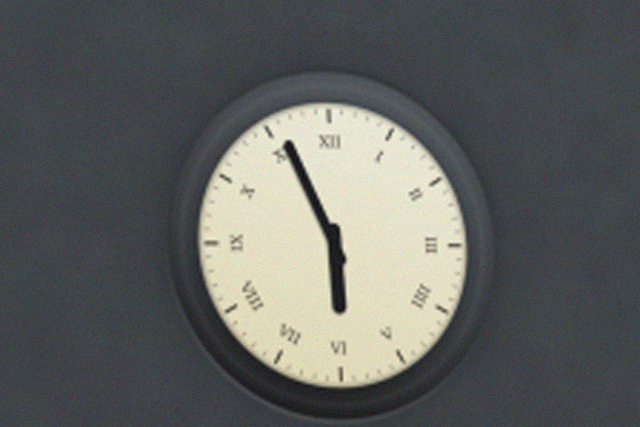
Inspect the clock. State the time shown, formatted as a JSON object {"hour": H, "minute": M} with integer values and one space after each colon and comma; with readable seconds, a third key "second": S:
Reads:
{"hour": 5, "minute": 56}
